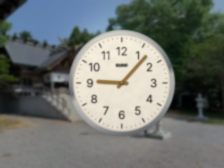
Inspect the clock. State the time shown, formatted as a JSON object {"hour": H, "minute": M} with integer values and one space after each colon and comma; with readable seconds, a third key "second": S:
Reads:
{"hour": 9, "minute": 7}
